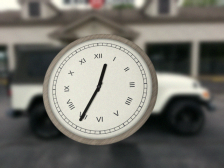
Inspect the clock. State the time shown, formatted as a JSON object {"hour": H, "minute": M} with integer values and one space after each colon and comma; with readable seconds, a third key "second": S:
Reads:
{"hour": 12, "minute": 35}
